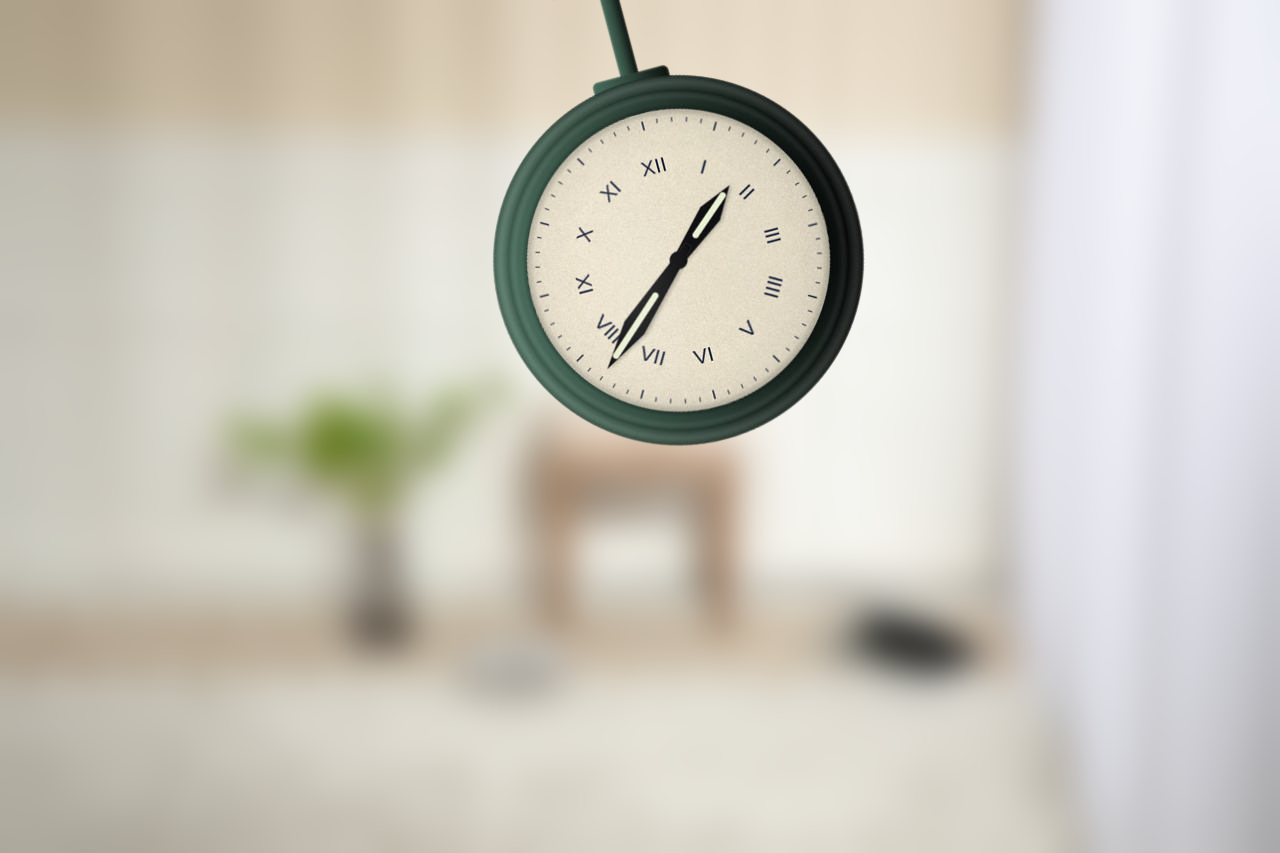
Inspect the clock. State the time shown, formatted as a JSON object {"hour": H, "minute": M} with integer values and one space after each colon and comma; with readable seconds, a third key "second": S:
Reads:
{"hour": 1, "minute": 38}
